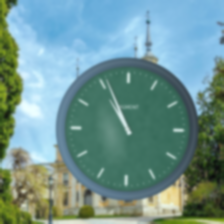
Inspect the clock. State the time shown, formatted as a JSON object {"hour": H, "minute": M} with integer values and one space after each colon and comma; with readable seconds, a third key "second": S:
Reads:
{"hour": 10, "minute": 56}
